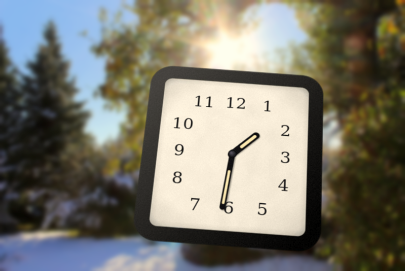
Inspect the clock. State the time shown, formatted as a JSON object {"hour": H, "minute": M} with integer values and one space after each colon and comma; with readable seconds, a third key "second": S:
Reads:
{"hour": 1, "minute": 31}
